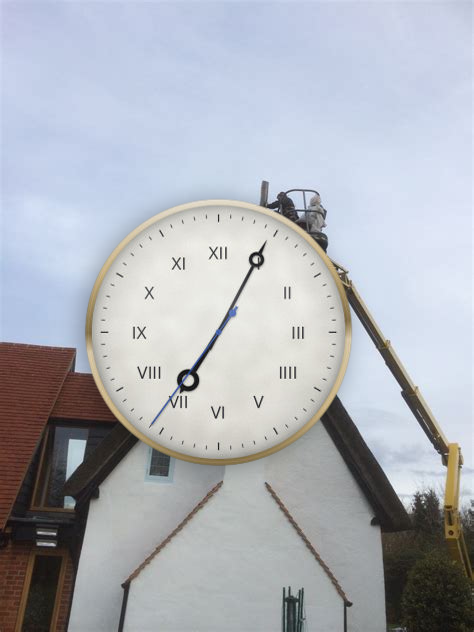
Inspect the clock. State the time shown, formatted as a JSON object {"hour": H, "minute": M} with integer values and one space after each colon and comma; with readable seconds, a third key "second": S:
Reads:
{"hour": 7, "minute": 4, "second": 36}
